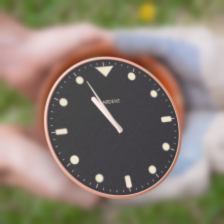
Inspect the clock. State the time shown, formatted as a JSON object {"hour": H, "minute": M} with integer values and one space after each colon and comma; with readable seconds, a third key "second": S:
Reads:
{"hour": 10, "minute": 56}
